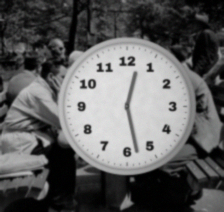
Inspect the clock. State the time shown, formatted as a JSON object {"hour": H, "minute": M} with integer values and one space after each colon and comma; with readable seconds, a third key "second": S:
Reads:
{"hour": 12, "minute": 28}
